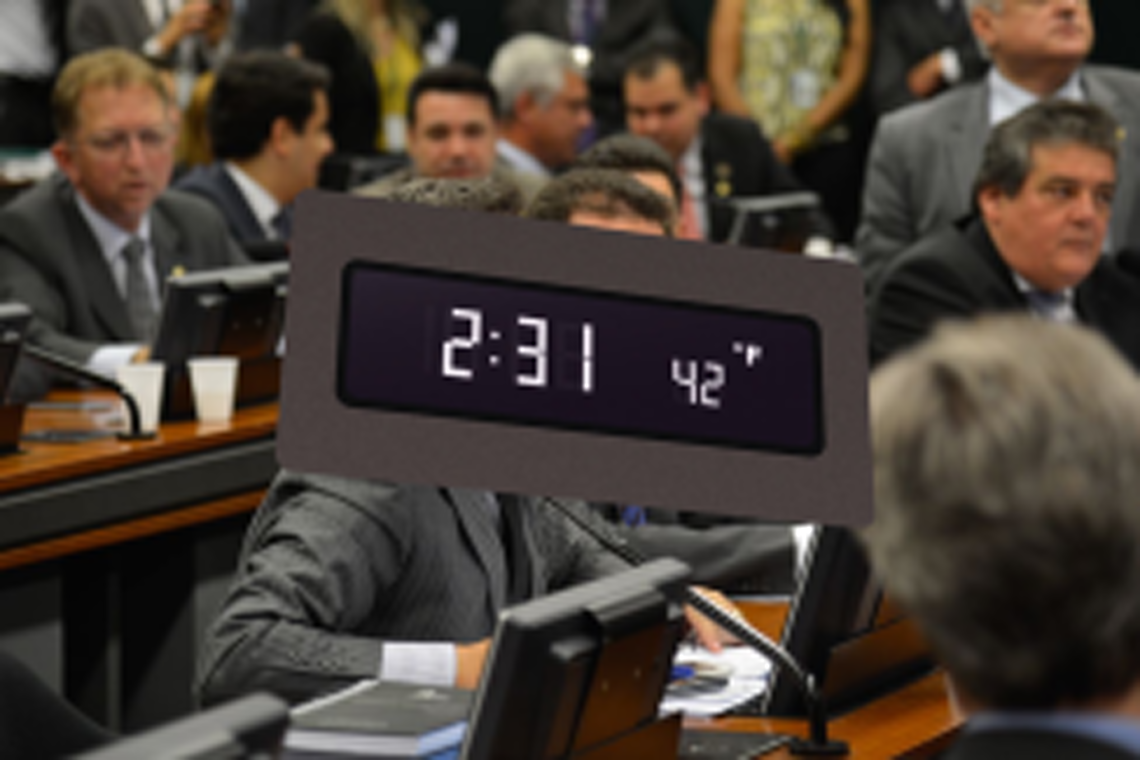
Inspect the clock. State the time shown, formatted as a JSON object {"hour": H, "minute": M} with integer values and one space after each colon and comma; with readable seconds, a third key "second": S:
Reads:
{"hour": 2, "minute": 31}
